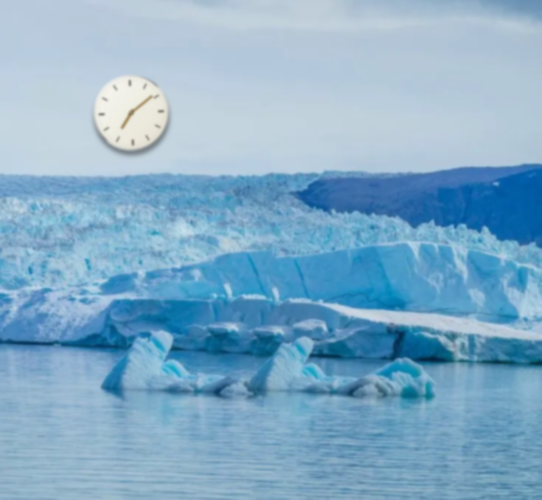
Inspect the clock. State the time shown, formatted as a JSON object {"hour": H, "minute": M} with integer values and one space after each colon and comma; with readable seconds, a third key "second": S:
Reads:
{"hour": 7, "minute": 9}
